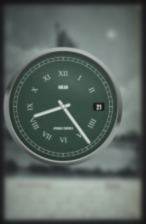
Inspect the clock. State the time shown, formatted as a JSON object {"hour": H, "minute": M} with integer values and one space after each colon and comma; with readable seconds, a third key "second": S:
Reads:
{"hour": 8, "minute": 24}
